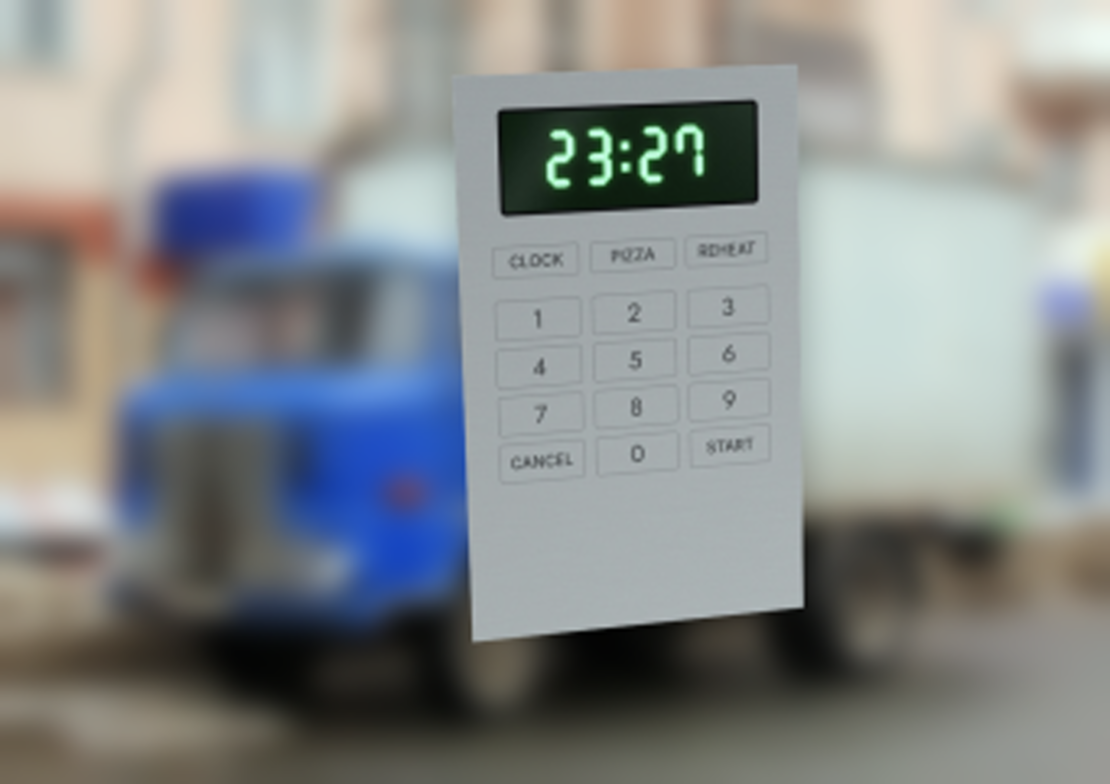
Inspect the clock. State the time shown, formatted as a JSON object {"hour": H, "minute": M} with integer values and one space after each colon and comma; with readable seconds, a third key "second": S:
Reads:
{"hour": 23, "minute": 27}
